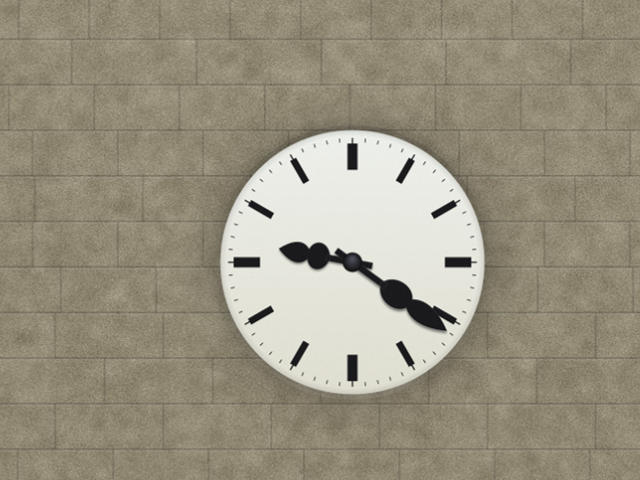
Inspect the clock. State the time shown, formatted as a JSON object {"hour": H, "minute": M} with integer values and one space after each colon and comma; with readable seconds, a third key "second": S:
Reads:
{"hour": 9, "minute": 21}
